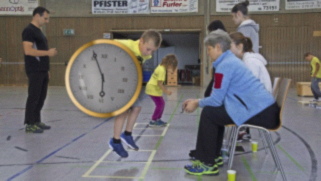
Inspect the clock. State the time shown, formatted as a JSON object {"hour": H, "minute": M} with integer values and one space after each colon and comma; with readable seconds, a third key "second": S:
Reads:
{"hour": 5, "minute": 56}
